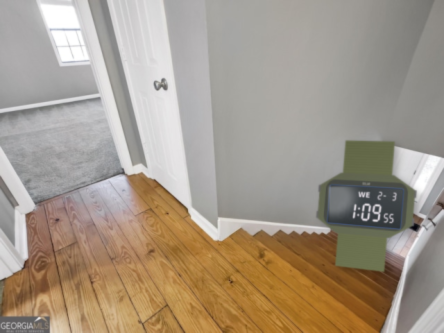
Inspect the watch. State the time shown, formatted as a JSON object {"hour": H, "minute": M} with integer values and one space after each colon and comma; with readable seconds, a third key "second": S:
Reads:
{"hour": 1, "minute": 9}
